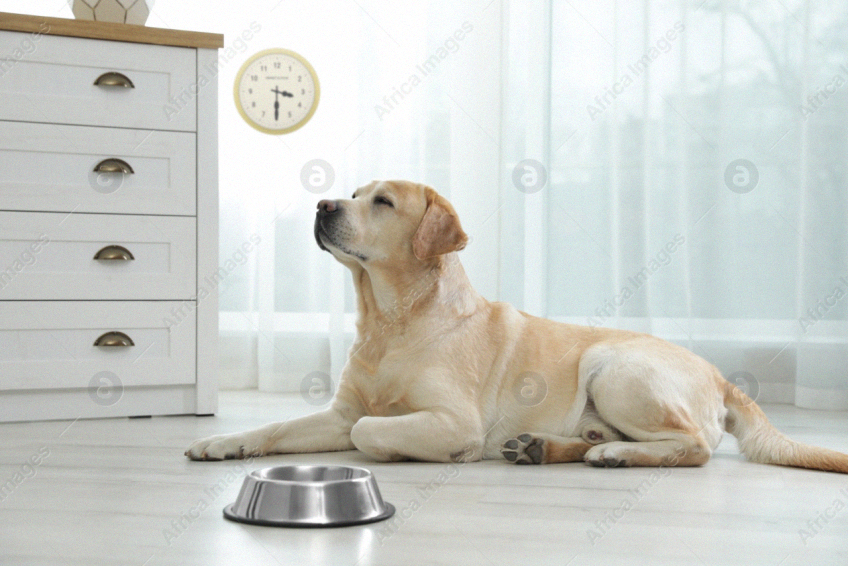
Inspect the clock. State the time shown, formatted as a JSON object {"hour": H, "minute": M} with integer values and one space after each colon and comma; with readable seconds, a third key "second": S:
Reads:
{"hour": 3, "minute": 30}
